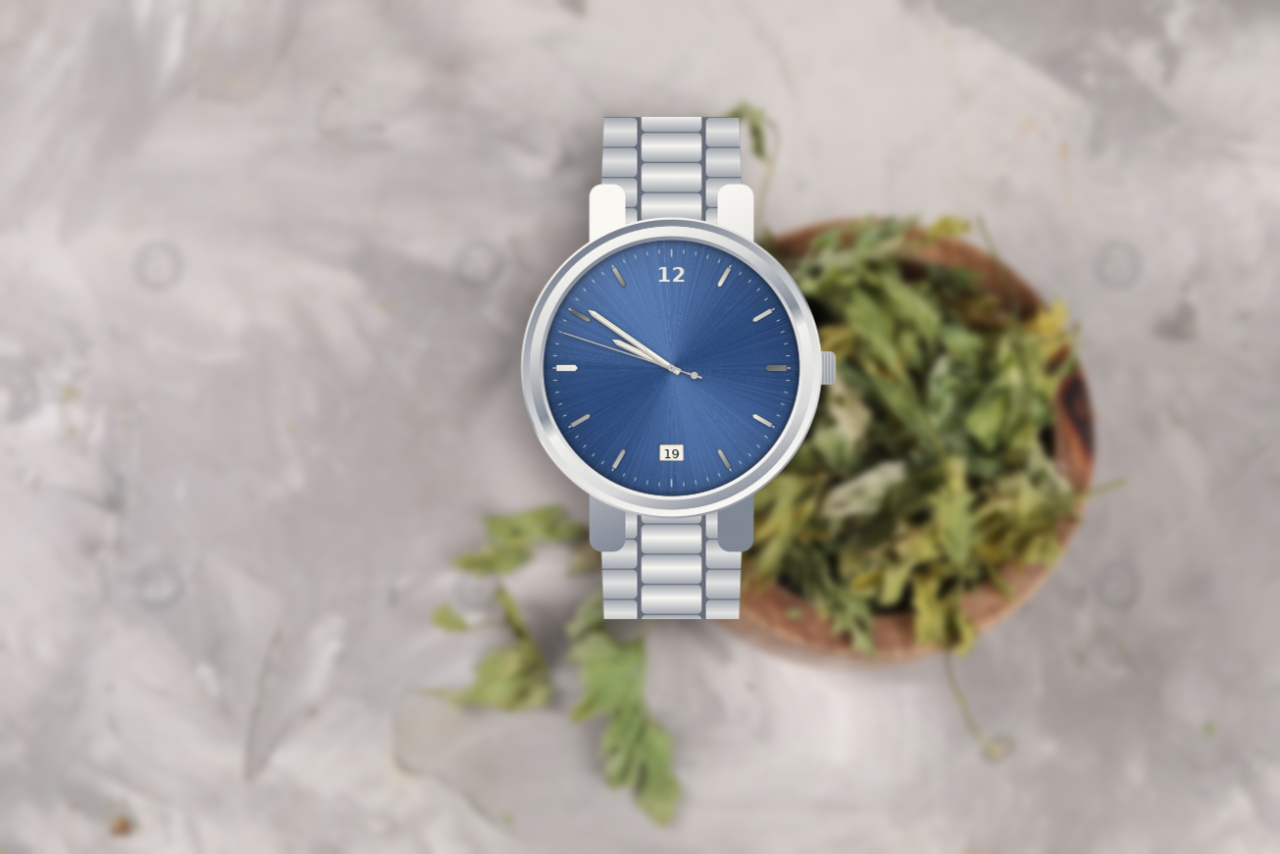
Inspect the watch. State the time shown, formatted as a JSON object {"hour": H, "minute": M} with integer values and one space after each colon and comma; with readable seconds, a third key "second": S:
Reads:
{"hour": 9, "minute": 50, "second": 48}
